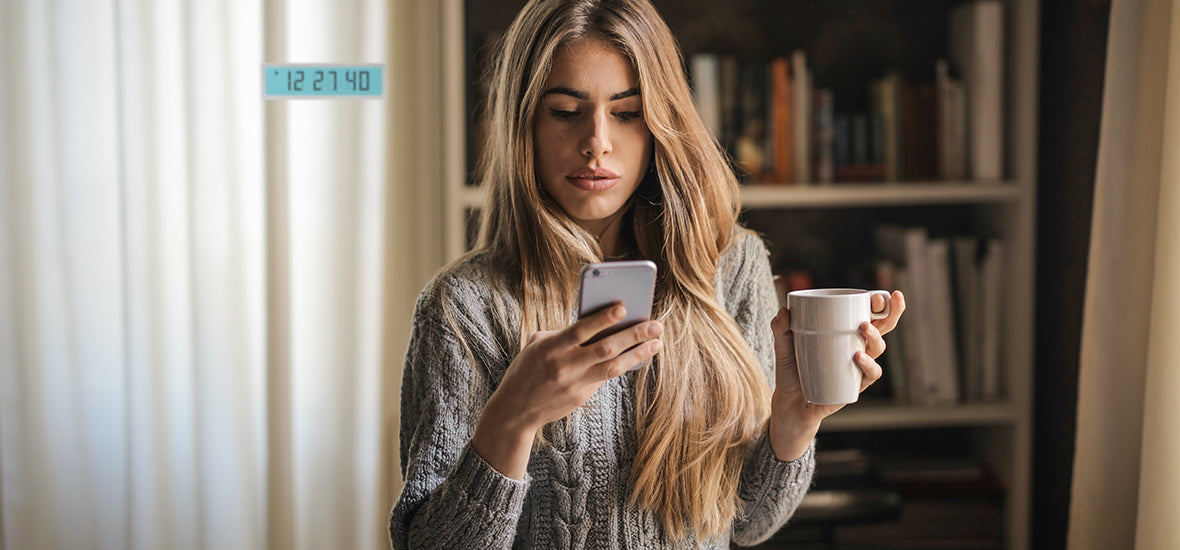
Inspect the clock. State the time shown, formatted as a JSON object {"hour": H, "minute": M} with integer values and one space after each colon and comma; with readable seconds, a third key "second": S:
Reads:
{"hour": 12, "minute": 27, "second": 40}
